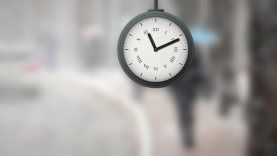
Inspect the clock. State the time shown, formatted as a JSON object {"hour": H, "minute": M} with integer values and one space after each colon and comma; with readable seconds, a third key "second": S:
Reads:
{"hour": 11, "minute": 11}
